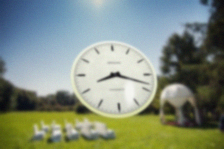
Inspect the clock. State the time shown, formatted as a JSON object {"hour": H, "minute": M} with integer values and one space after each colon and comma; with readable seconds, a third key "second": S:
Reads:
{"hour": 8, "minute": 18}
